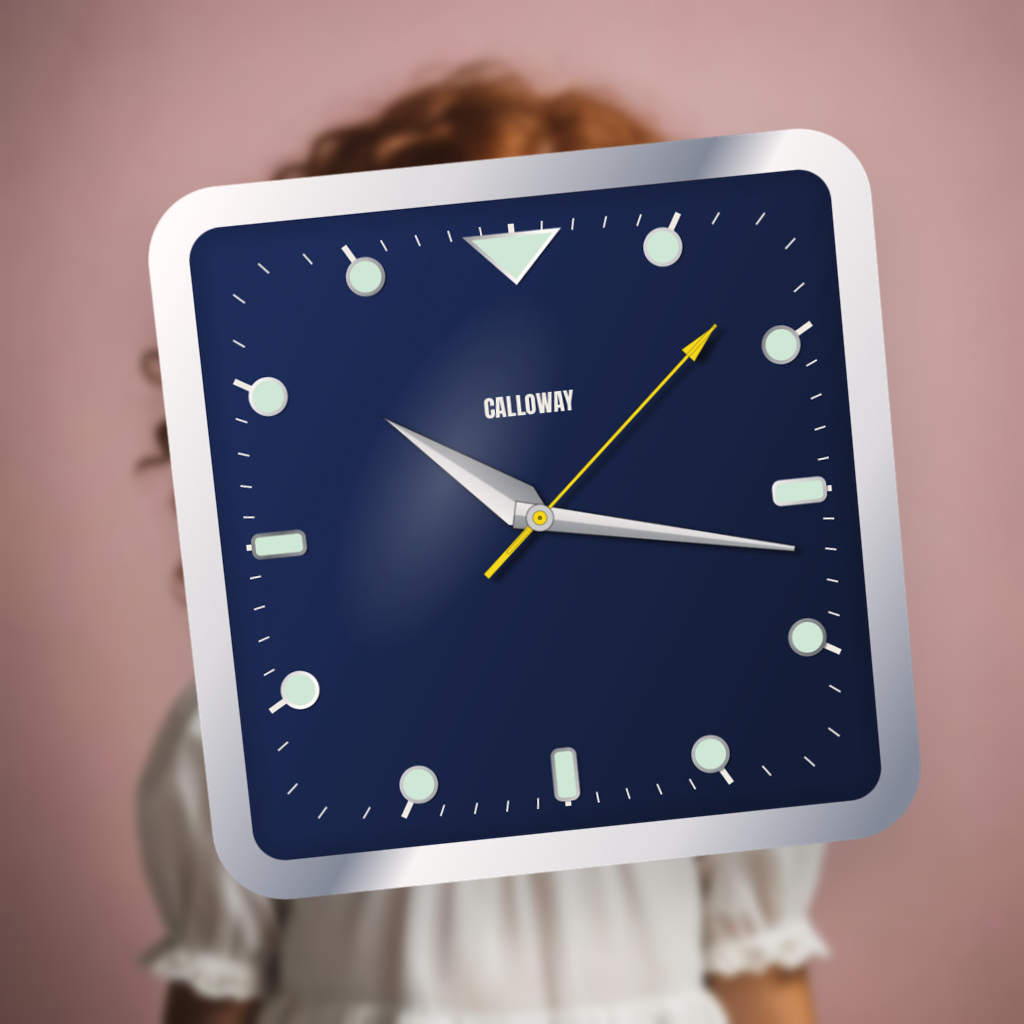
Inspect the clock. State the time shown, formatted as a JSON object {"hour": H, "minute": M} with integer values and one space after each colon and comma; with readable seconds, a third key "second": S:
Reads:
{"hour": 10, "minute": 17, "second": 8}
